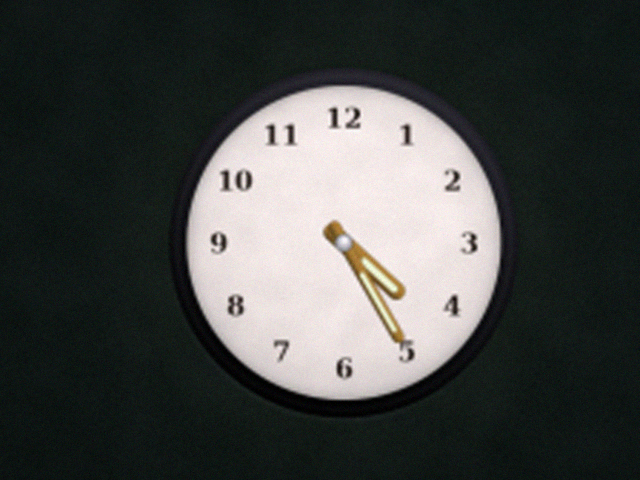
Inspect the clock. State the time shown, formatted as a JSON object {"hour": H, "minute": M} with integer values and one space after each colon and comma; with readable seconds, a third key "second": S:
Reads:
{"hour": 4, "minute": 25}
